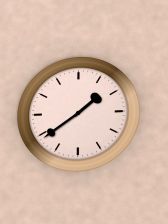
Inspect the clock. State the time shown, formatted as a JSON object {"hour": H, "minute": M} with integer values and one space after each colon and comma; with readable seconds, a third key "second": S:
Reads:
{"hour": 1, "minute": 39}
